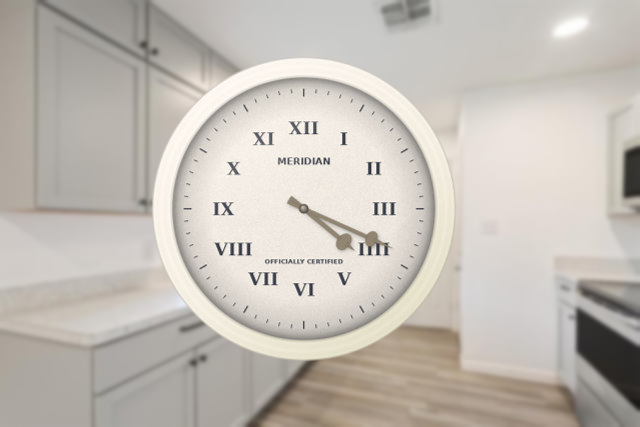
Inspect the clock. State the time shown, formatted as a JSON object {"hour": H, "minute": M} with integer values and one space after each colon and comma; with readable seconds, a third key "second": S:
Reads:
{"hour": 4, "minute": 19}
